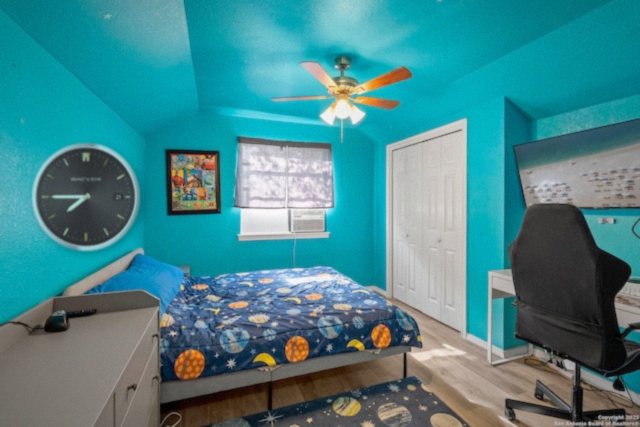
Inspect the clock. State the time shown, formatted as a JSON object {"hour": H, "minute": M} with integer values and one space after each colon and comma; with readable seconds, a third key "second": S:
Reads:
{"hour": 7, "minute": 45}
